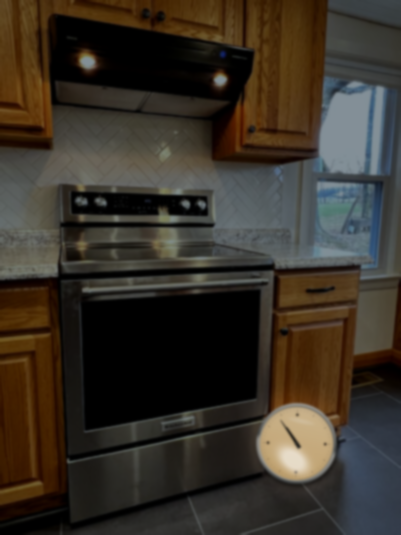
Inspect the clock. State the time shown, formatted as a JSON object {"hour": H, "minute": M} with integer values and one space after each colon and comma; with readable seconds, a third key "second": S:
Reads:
{"hour": 10, "minute": 54}
